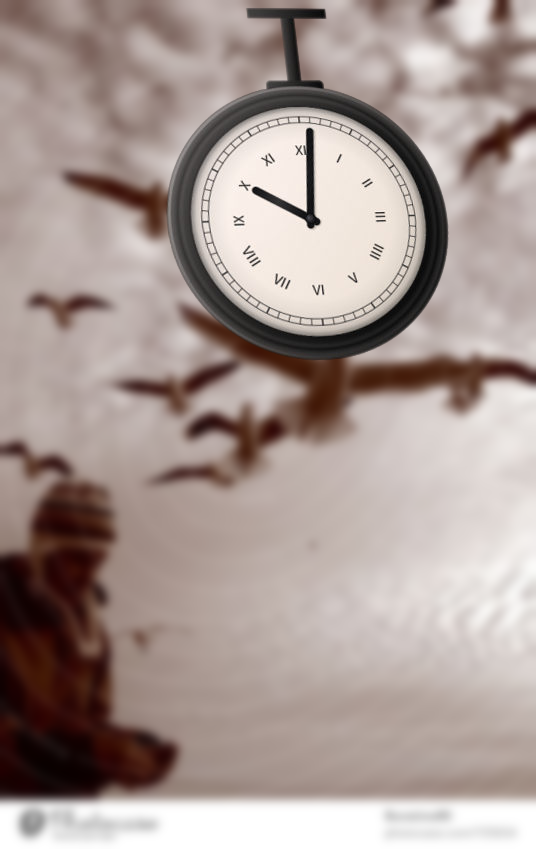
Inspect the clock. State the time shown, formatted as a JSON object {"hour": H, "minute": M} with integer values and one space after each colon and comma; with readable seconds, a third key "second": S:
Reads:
{"hour": 10, "minute": 1}
